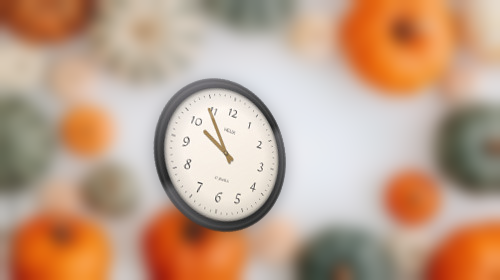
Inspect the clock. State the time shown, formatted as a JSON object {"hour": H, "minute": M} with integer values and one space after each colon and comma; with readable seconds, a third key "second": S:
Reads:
{"hour": 9, "minute": 54}
